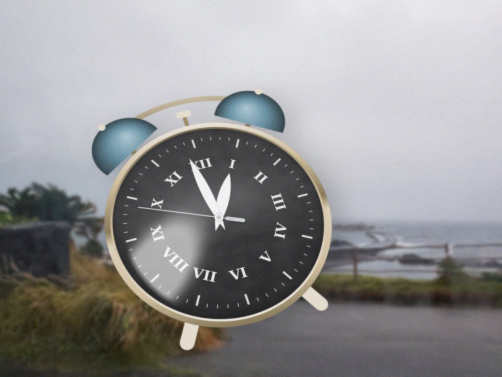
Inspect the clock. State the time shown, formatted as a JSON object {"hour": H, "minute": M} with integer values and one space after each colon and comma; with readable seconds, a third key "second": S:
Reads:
{"hour": 12, "minute": 58, "second": 49}
